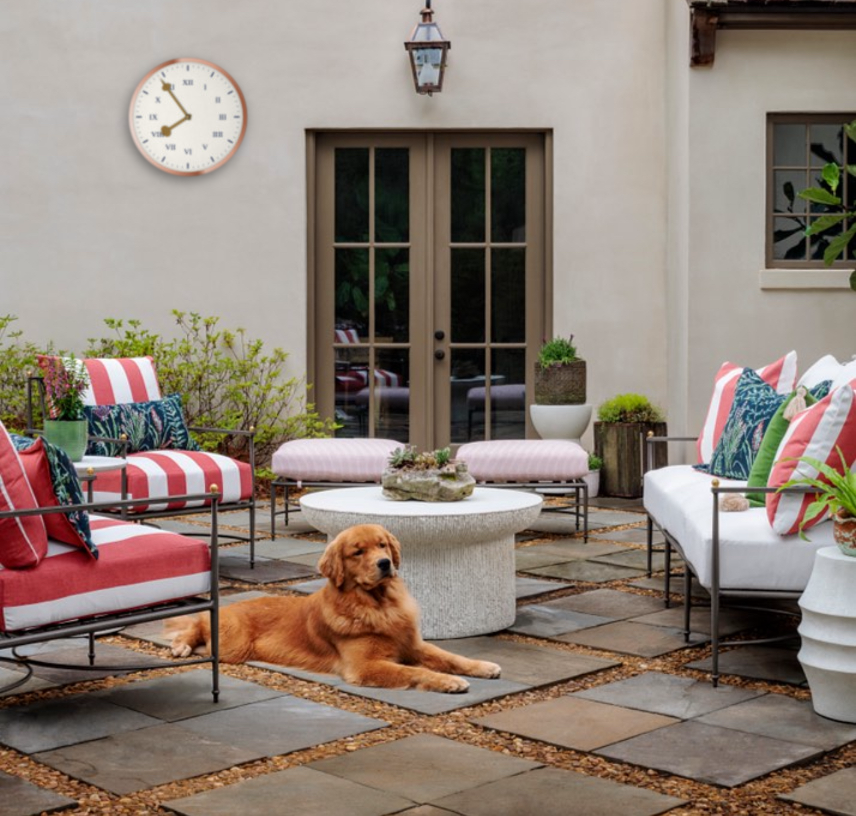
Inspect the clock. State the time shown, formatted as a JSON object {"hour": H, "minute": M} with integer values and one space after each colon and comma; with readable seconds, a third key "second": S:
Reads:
{"hour": 7, "minute": 54}
